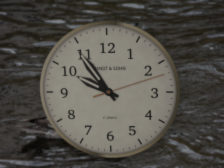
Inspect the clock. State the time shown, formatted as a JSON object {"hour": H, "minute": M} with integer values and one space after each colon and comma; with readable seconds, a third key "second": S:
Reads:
{"hour": 9, "minute": 54, "second": 12}
